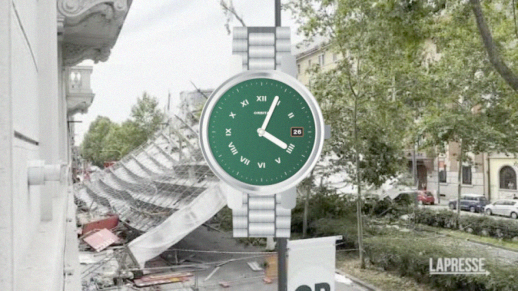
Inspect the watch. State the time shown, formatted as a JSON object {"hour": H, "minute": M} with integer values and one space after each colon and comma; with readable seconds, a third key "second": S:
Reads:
{"hour": 4, "minute": 4}
